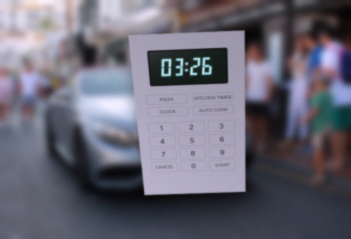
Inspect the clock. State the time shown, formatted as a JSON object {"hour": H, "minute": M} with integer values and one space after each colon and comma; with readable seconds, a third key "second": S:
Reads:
{"hour": 3, "minute": 26}
